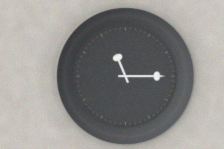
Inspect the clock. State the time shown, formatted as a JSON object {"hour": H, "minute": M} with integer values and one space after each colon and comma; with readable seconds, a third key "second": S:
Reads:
{"hour": 11, "minute": 15}
